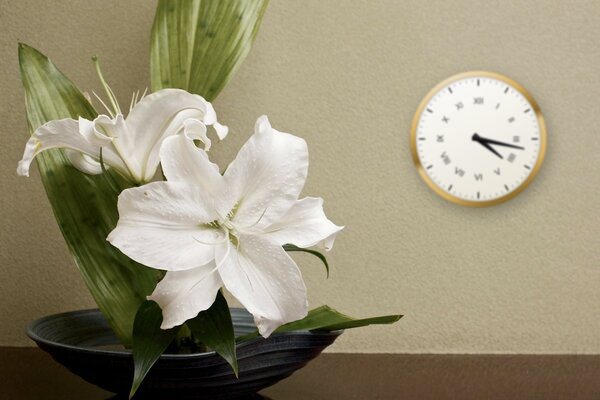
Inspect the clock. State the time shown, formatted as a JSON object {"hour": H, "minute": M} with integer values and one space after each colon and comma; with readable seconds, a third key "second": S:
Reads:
{"hour": 4, "minute": 17}
